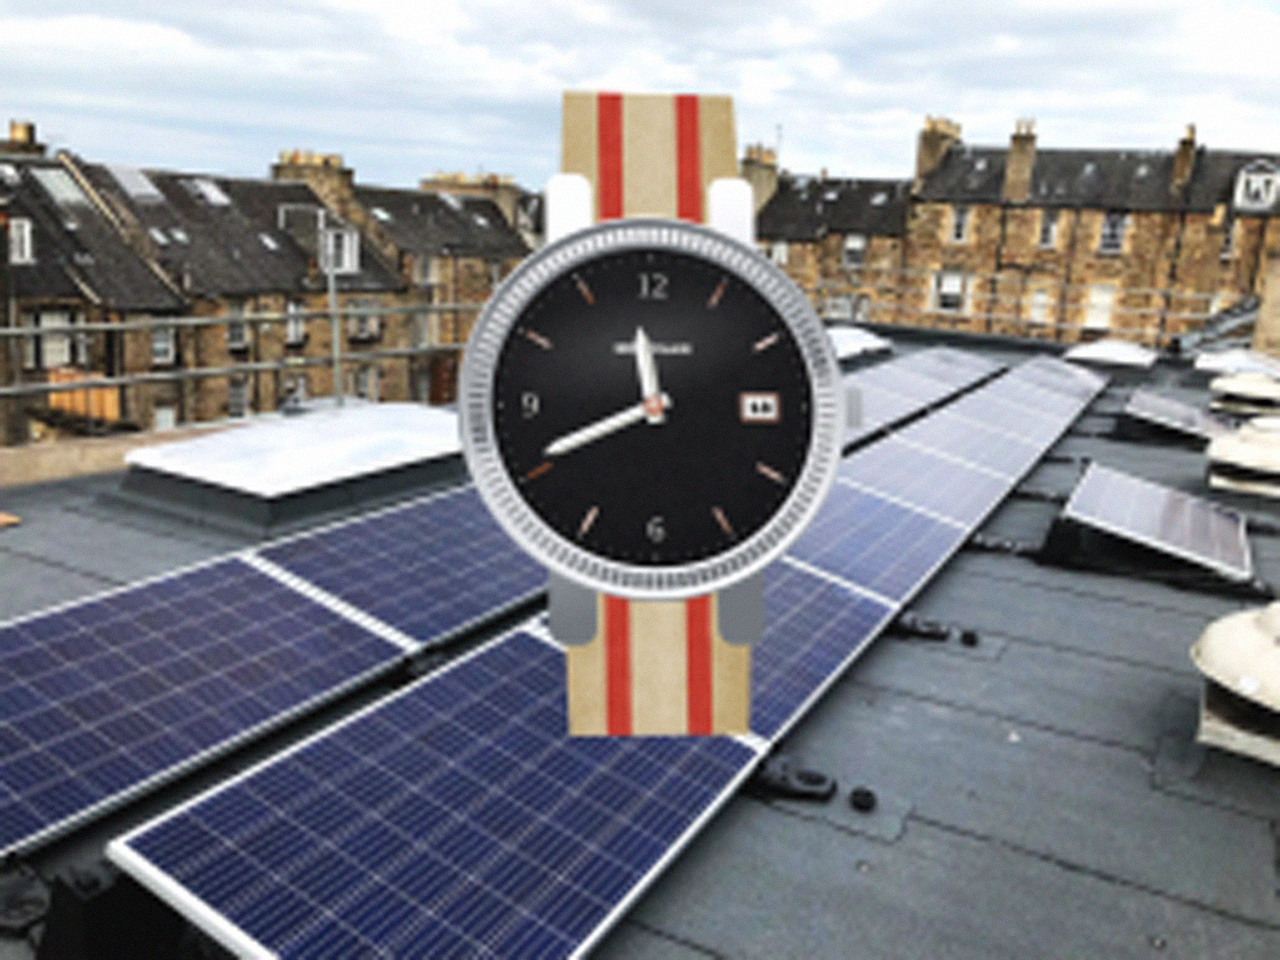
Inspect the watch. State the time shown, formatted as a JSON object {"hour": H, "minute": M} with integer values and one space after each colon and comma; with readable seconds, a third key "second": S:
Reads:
{"hour": 11, "minute": 41}
